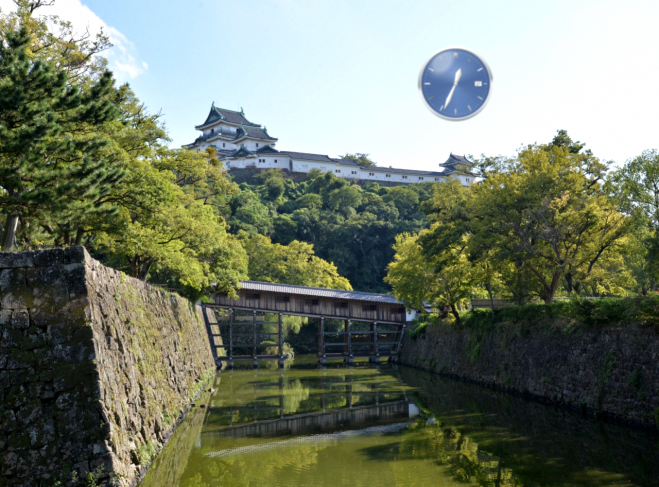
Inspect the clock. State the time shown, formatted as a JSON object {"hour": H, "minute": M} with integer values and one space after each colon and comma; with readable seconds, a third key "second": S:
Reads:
{"hour": 12, "minute": 34}
